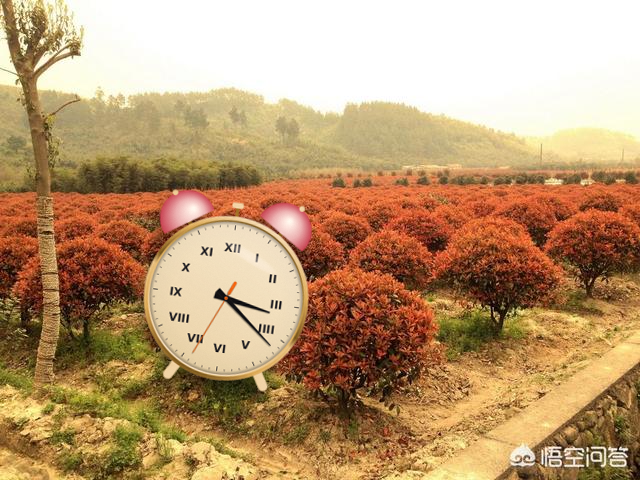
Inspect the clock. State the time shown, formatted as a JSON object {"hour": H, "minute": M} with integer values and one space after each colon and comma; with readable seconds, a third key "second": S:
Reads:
{"hour": 3, "minute": 21, "second": 34}
